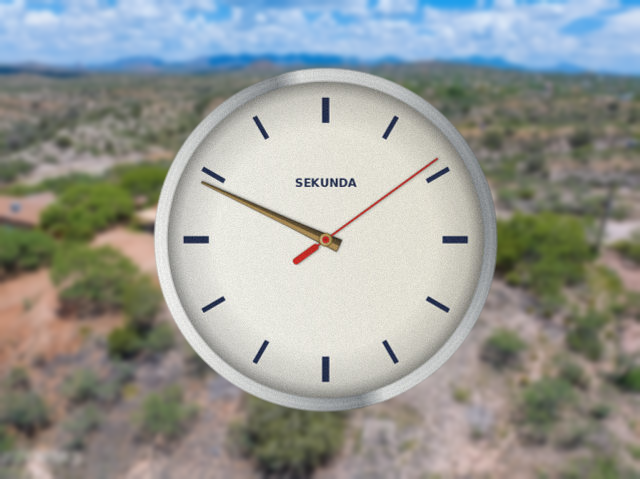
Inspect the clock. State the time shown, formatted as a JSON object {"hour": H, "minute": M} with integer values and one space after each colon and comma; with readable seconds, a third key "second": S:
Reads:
{"hour": 9, "minute": 49, "second": 9}
